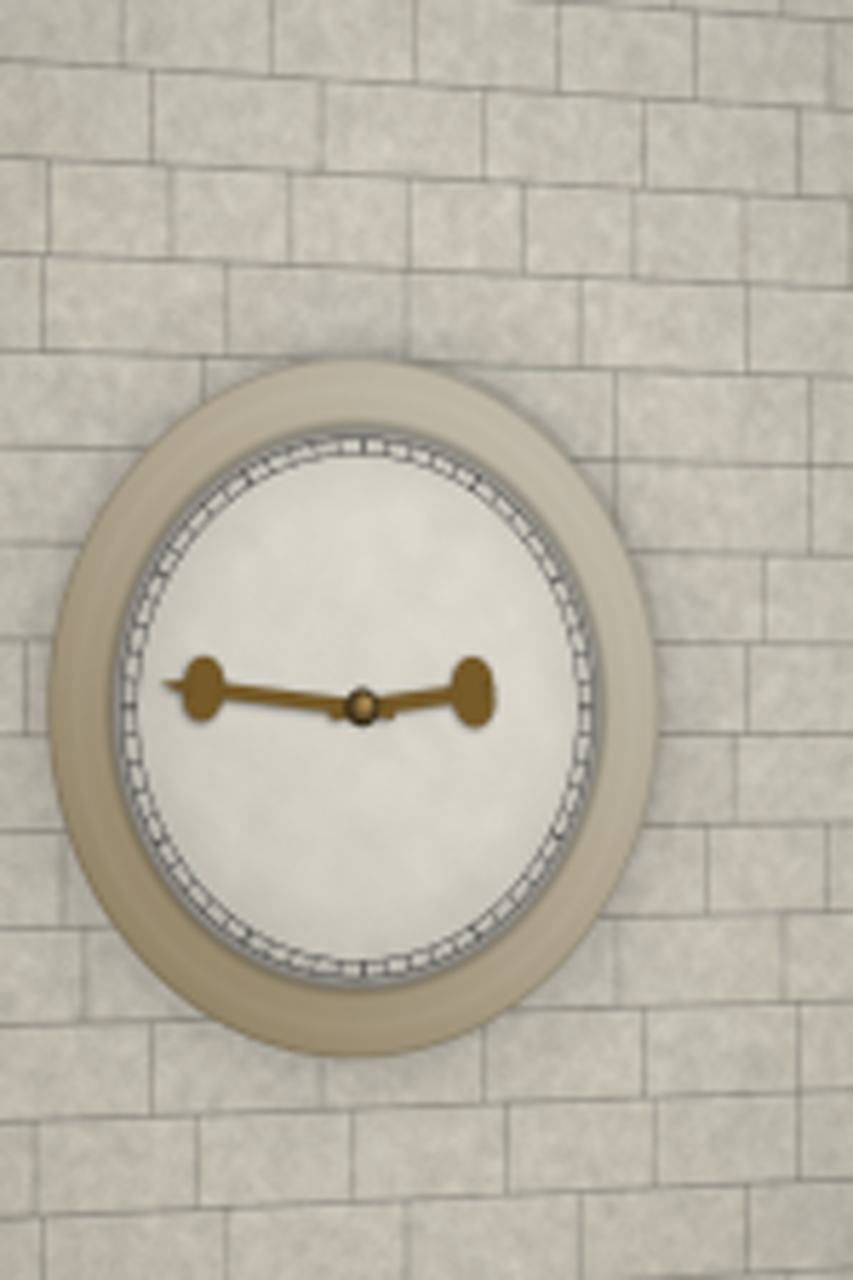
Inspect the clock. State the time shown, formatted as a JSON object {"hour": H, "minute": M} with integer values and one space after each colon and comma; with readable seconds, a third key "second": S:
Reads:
{"hour": 2, "minute": 46}
